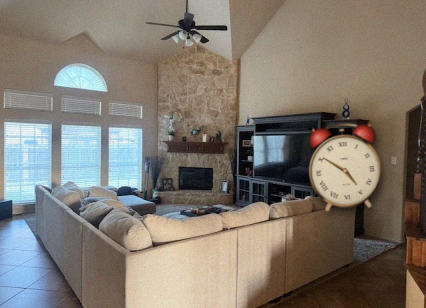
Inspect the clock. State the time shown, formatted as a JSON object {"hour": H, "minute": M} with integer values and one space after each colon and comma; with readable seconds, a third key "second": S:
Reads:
{"hour": 4, "minute": 51}
